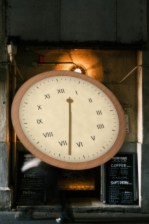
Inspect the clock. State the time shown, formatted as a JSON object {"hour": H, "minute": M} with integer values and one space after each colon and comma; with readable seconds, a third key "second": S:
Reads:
{"hour": 12, "minute": 33}
